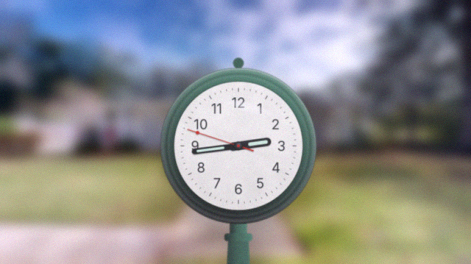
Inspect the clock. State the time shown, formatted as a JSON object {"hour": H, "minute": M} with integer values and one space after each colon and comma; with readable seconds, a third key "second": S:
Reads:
{"hour": 2, "minute": 43, "second": 48}
